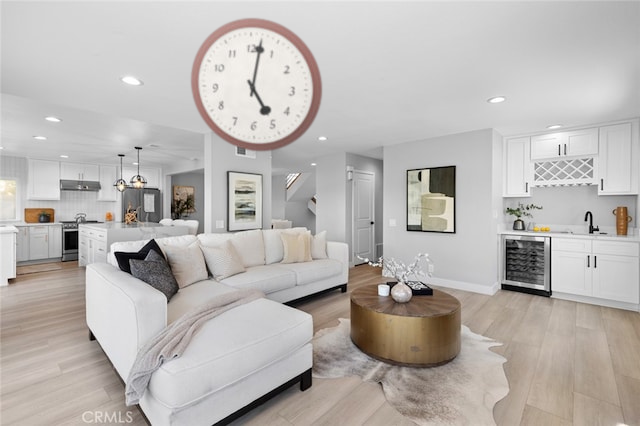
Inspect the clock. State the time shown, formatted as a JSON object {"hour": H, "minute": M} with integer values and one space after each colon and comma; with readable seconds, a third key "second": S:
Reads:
{"hour": 5, "minute": 2}
